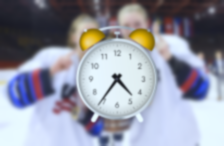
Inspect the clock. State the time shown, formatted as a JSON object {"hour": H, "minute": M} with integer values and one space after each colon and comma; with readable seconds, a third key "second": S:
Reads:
{"hour": 4, "minute": 36}
